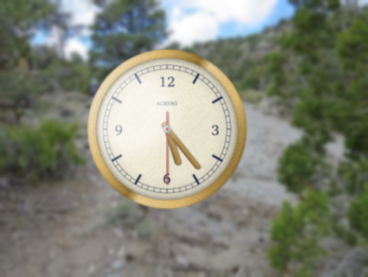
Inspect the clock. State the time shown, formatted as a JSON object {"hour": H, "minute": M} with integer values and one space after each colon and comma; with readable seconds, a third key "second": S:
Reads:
{"hour": 5, "minute": 23, "second": 30}
